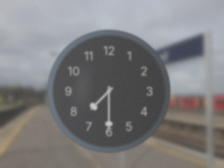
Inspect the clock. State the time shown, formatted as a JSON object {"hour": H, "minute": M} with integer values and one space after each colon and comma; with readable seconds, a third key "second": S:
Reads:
{"hour": 7, "minute": 30}
